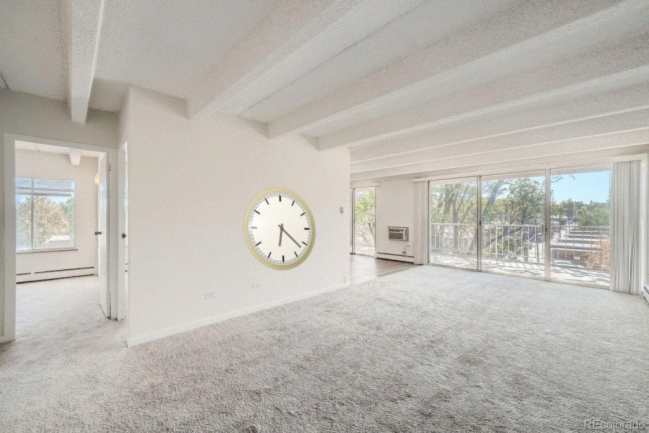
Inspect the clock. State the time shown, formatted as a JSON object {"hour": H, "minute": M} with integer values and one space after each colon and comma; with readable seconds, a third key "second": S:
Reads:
{"hour": 6, "minute": 22}
